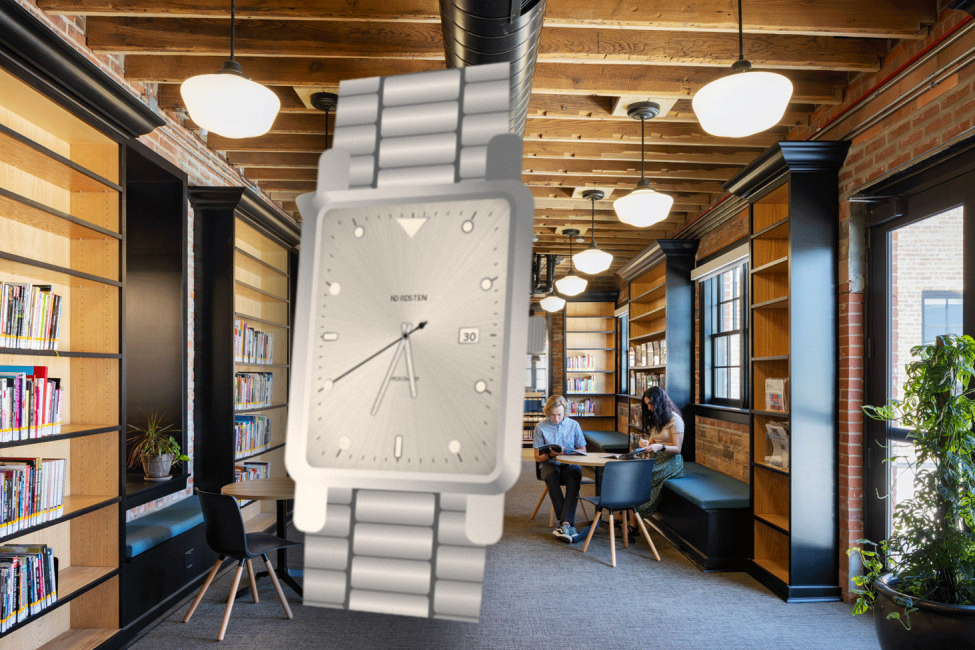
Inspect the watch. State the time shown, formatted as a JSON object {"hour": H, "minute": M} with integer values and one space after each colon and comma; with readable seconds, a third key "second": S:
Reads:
{"hour": 5, "minute": 33, "second": 40}
